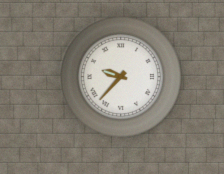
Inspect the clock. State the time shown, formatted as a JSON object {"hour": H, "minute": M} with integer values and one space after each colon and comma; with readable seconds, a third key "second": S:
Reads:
{"hour": 9, "minute": 37}
